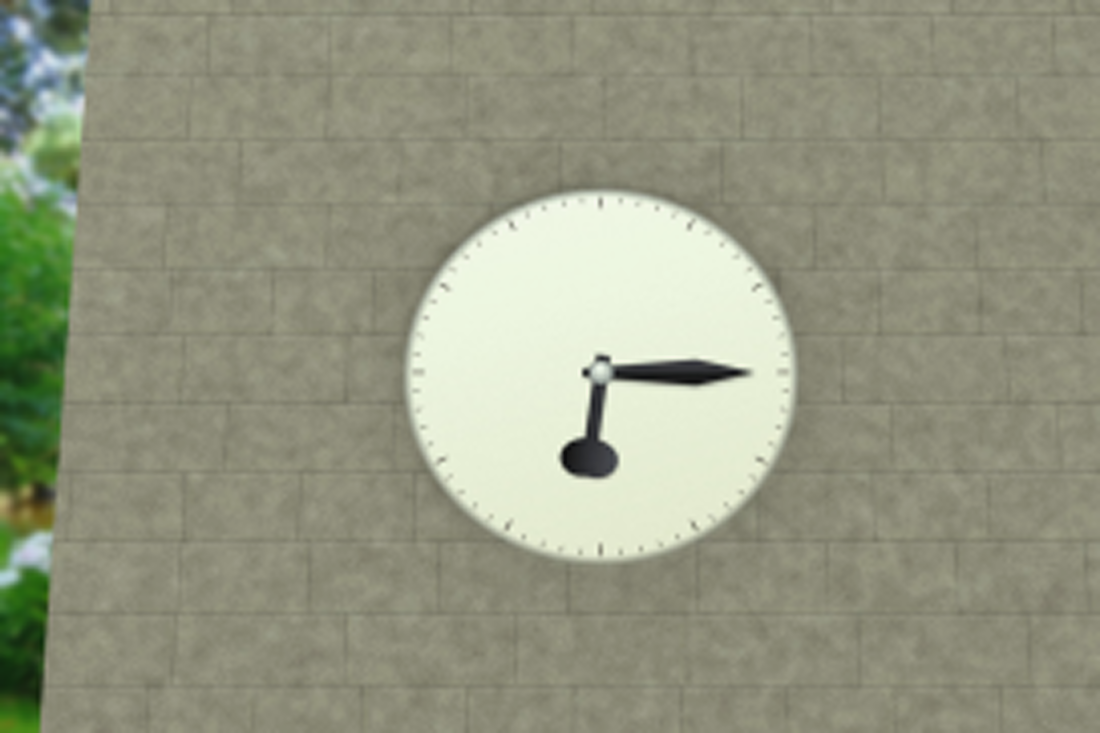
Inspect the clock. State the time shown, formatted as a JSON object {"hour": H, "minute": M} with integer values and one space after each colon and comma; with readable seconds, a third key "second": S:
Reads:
{"hour": 6, "minute": 15}
